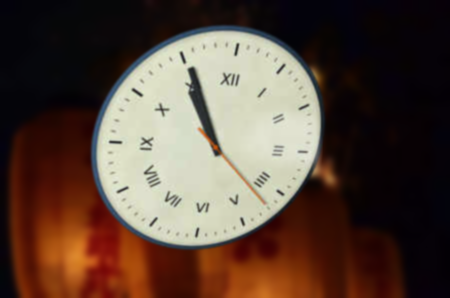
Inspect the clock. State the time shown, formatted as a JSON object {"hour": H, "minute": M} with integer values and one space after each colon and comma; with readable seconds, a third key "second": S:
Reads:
{"hour": 10, "minute": 55, "second": 22}
